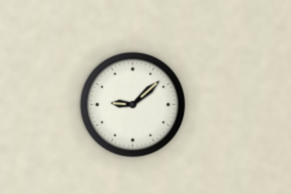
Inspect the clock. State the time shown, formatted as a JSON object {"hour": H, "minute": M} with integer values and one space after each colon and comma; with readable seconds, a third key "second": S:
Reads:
{"hour": 9, "minute": 8}
